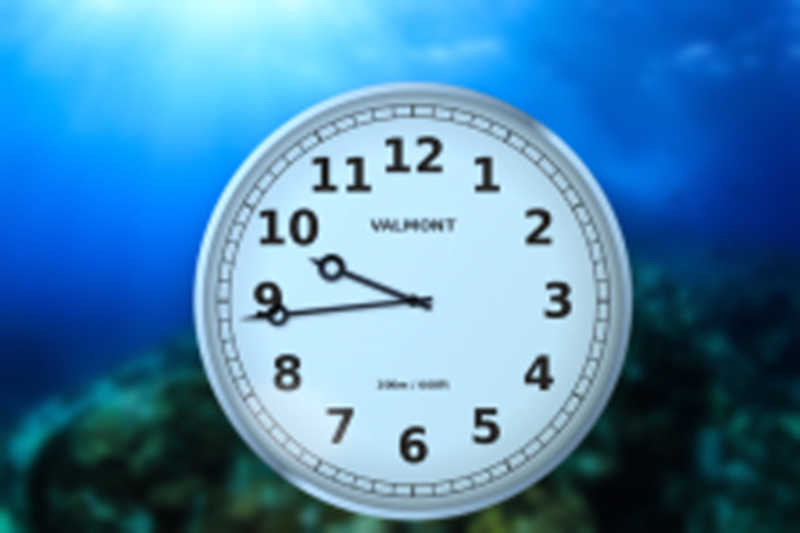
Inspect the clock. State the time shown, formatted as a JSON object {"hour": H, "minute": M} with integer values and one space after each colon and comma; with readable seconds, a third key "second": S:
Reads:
{"hour": 9, "minute": 44}
